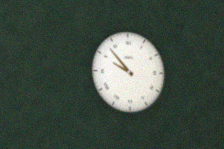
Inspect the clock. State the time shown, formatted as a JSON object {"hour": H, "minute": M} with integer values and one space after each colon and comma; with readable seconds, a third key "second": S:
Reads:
{"hour": 9, "minute": 53}
